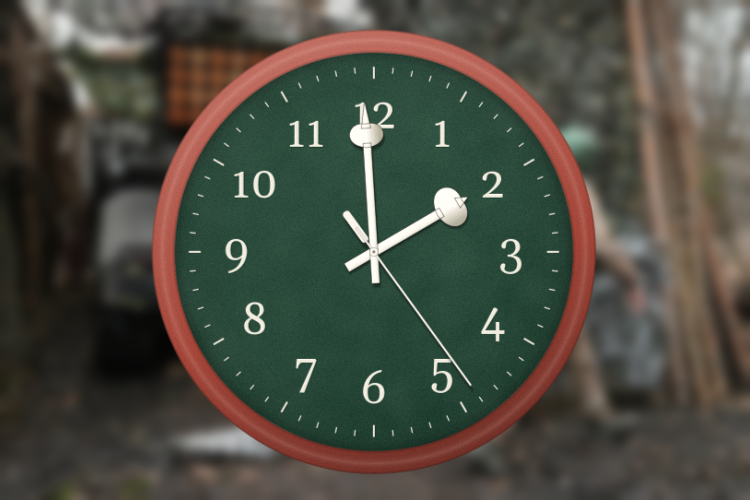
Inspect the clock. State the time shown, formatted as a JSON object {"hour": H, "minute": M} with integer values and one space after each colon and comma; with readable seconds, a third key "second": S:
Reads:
{"hour": 1, "minute": 59, "second": 24}
